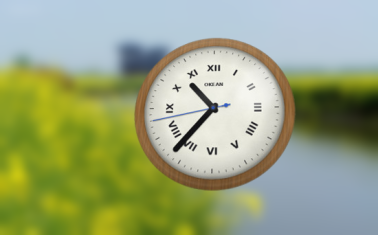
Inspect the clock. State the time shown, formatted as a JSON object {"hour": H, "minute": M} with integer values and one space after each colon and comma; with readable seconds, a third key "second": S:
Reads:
{"hour": 10, "minute": 36, "second": 43}
